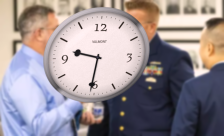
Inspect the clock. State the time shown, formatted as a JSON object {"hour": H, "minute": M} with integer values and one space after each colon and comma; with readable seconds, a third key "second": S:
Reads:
{"hour": 9, "minute": 31}
